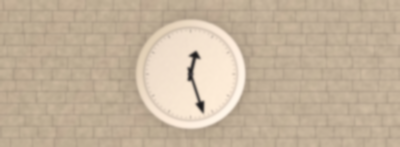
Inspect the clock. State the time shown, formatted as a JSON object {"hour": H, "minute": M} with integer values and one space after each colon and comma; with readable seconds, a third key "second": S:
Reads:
{"hour": 12, "minute": 27}
